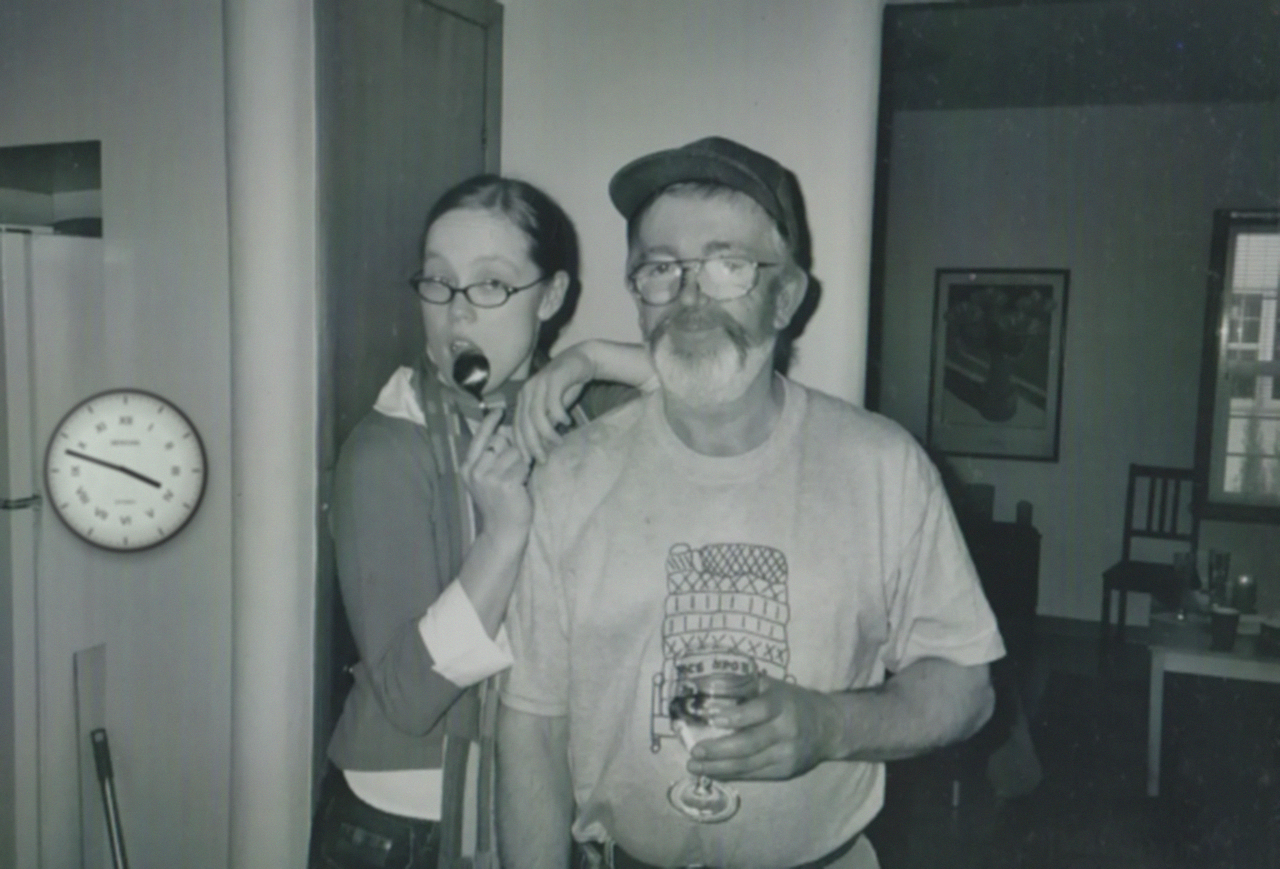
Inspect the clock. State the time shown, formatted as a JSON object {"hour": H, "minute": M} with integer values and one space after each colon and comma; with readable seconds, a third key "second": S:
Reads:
{"hour": 3, "minute": 48}
